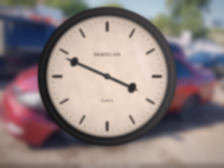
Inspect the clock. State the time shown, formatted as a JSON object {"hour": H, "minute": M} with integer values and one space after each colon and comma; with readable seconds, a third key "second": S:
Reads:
{"hour": 3, "minute": 49}
